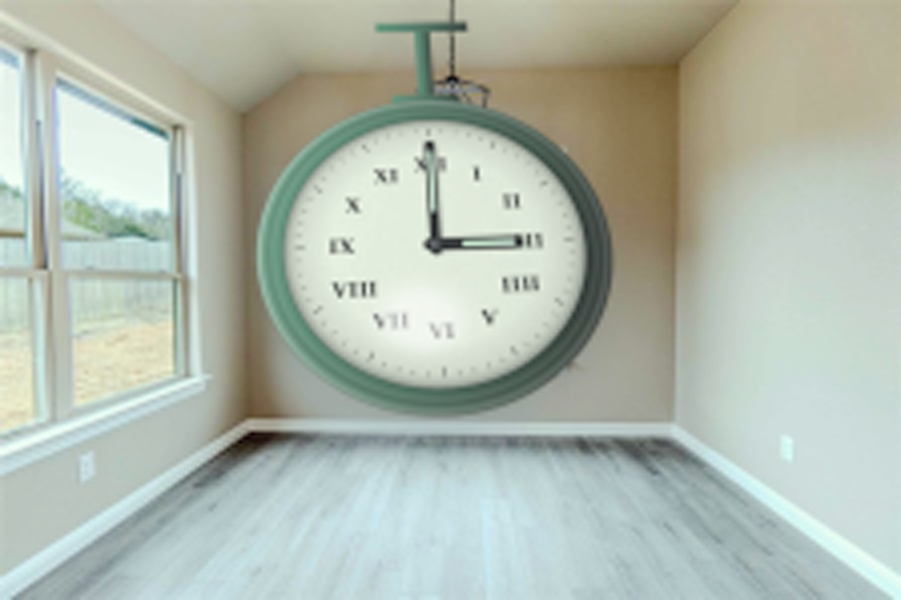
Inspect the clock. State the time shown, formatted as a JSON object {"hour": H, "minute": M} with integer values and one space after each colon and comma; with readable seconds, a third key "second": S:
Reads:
{"hour": 3, "minute": 0}
